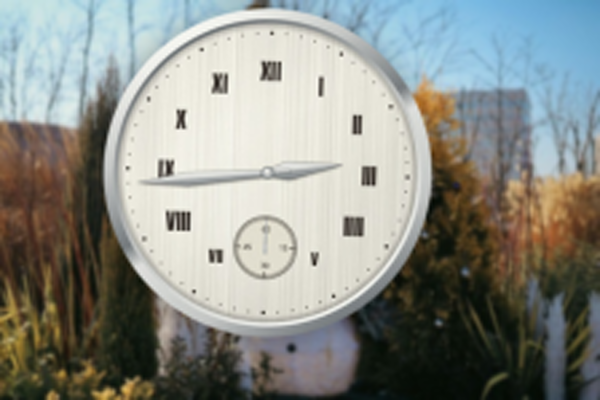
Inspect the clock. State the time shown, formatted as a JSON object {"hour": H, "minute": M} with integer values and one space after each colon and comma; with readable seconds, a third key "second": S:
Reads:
{"hour": 2, "minute": 44}
